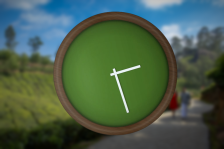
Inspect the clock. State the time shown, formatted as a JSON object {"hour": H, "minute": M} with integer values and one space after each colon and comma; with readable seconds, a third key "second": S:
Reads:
{"hour": 2, "minute": 27}
